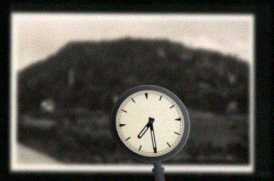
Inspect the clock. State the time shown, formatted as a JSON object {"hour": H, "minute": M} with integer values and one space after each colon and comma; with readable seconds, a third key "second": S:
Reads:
{"hour": 7, "minute": 30}
